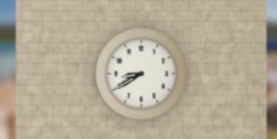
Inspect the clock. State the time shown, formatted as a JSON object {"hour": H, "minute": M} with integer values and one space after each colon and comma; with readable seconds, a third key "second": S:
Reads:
{"hour": 8, "minute": 40}
